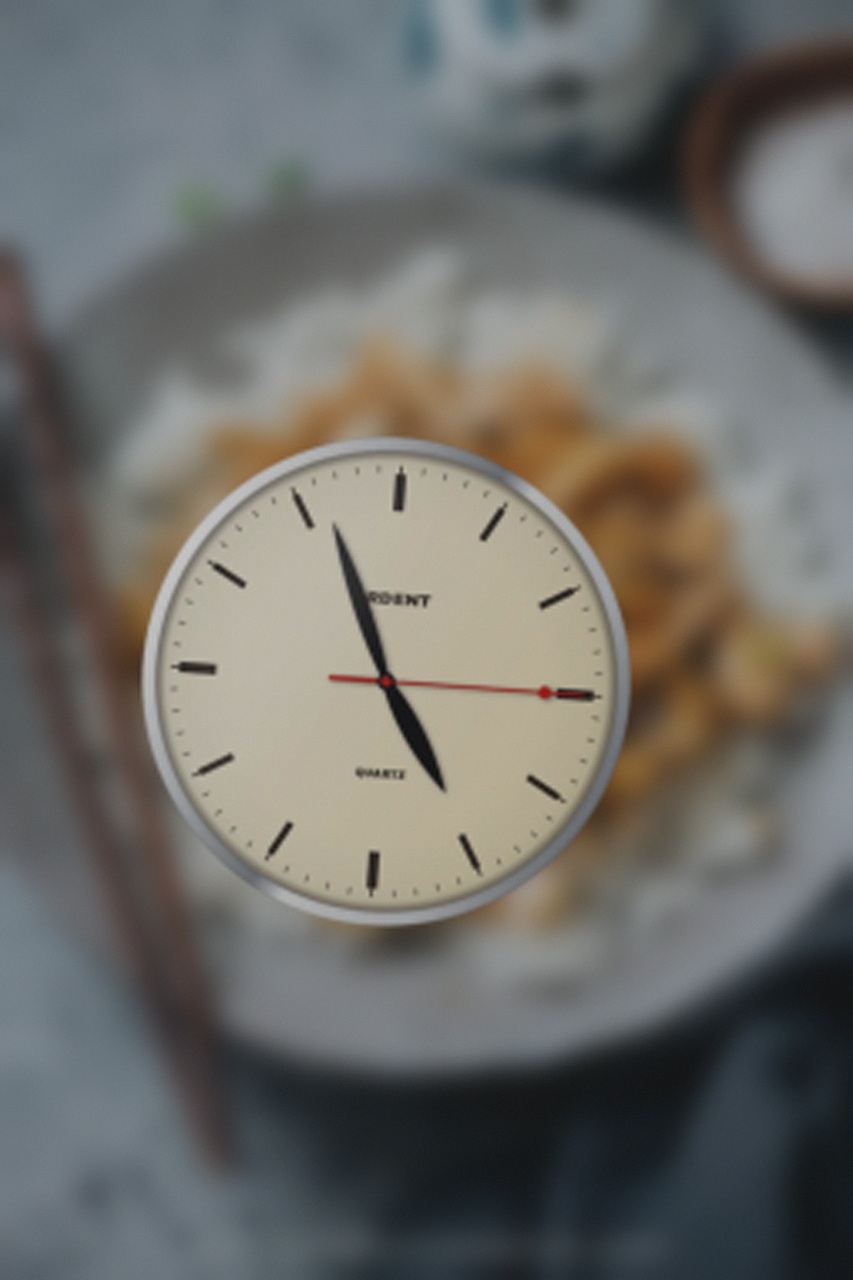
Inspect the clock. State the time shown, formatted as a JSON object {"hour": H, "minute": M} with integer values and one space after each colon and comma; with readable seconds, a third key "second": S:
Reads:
{"hour": 4, "minute": 56, "second": 15}
